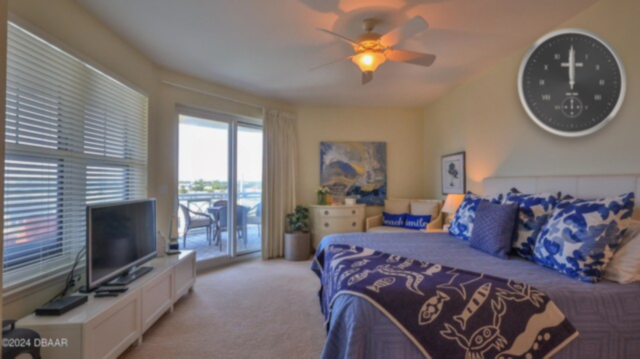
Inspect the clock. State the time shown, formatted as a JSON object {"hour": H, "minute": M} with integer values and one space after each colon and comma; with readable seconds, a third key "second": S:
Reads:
{"hour": 12, "minute": 0}
